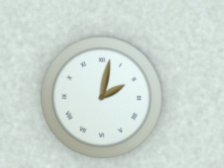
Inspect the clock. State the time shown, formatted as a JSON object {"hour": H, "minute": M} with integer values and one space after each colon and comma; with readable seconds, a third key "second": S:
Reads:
{"hour": 2, "minute": 2}
